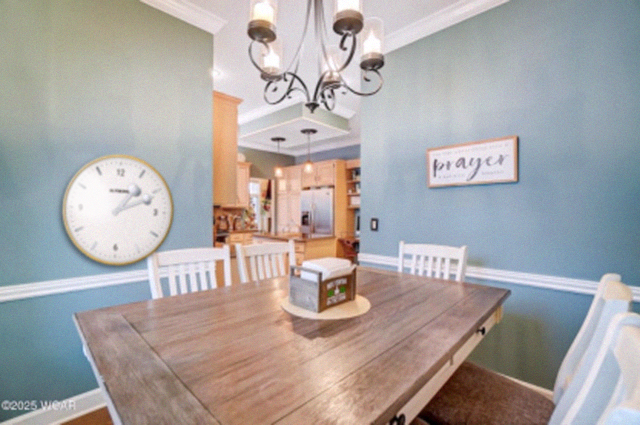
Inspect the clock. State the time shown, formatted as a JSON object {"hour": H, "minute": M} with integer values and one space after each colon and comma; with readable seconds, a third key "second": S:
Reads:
{"hour": 1, "minute": 11}
